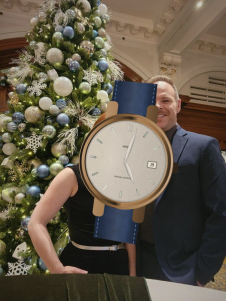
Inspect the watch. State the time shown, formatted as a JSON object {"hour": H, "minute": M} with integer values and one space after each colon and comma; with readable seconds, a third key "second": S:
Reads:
{"hour": 5, "minute": 2}
